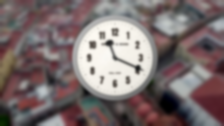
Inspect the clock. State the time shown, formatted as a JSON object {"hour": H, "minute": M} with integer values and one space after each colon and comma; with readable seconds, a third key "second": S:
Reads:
{"hour": 11, "minute": 19}
